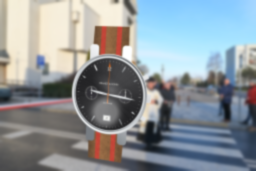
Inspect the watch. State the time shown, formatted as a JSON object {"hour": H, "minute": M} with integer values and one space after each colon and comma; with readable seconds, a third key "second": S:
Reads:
{"hour": 9, "minute": 16}
